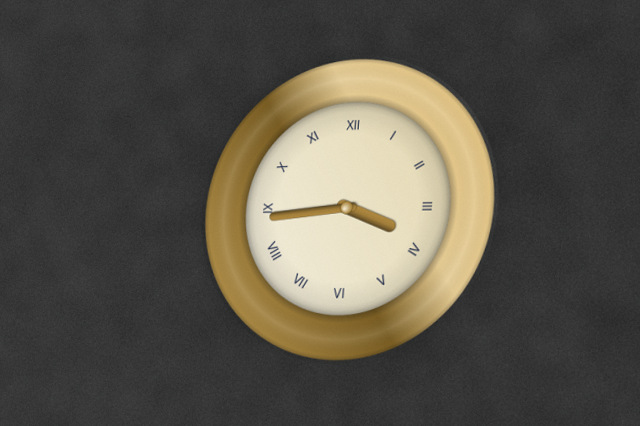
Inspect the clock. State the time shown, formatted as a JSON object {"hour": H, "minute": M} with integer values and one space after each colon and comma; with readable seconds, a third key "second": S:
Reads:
{"hour": 3, "minute": 44}
